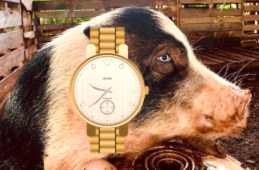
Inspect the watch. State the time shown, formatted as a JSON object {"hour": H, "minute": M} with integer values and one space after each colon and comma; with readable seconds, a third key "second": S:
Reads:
{"hour": 9, "minute": 38}
